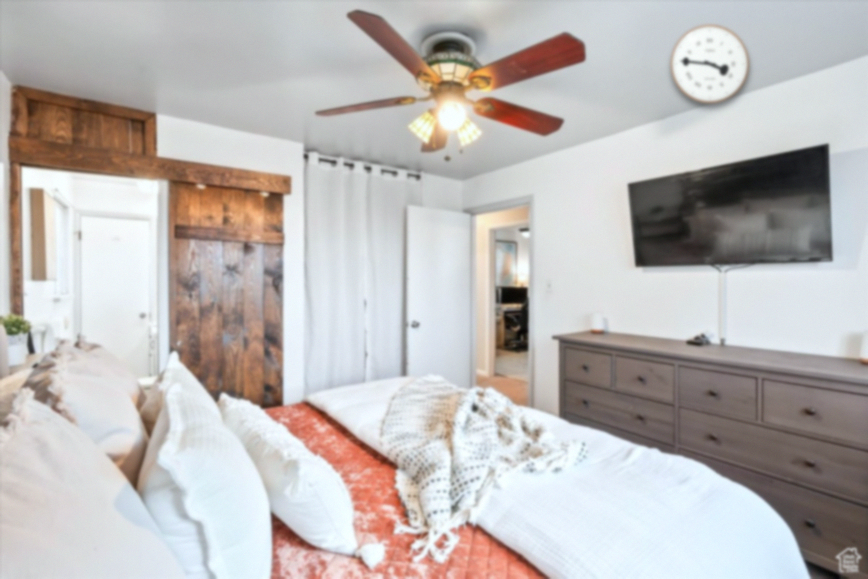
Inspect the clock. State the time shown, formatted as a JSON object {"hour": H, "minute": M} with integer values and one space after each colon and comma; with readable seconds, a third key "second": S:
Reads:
{"hour": 3, "minute": 46}
